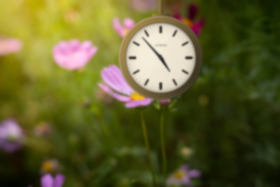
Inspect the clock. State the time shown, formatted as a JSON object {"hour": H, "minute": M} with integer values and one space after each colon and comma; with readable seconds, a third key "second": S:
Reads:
{"hour": 4, "minute": 53}
